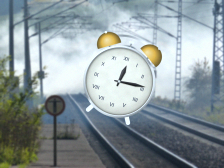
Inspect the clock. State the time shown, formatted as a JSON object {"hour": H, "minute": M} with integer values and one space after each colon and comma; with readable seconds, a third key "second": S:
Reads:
{"hour": 12, "minute": 14}
